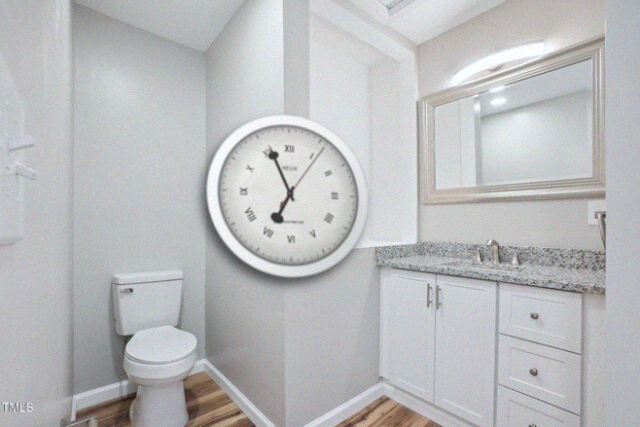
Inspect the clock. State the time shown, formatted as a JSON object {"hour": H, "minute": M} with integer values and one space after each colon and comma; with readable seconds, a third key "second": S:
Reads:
{"hour": 6, "minute": 56, "second": 6}
